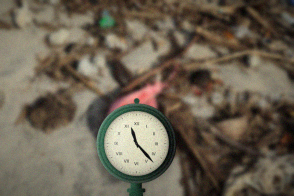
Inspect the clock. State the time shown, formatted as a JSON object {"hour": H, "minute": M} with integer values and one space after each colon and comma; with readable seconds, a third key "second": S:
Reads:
{"hour": 11, "minute": 23}
